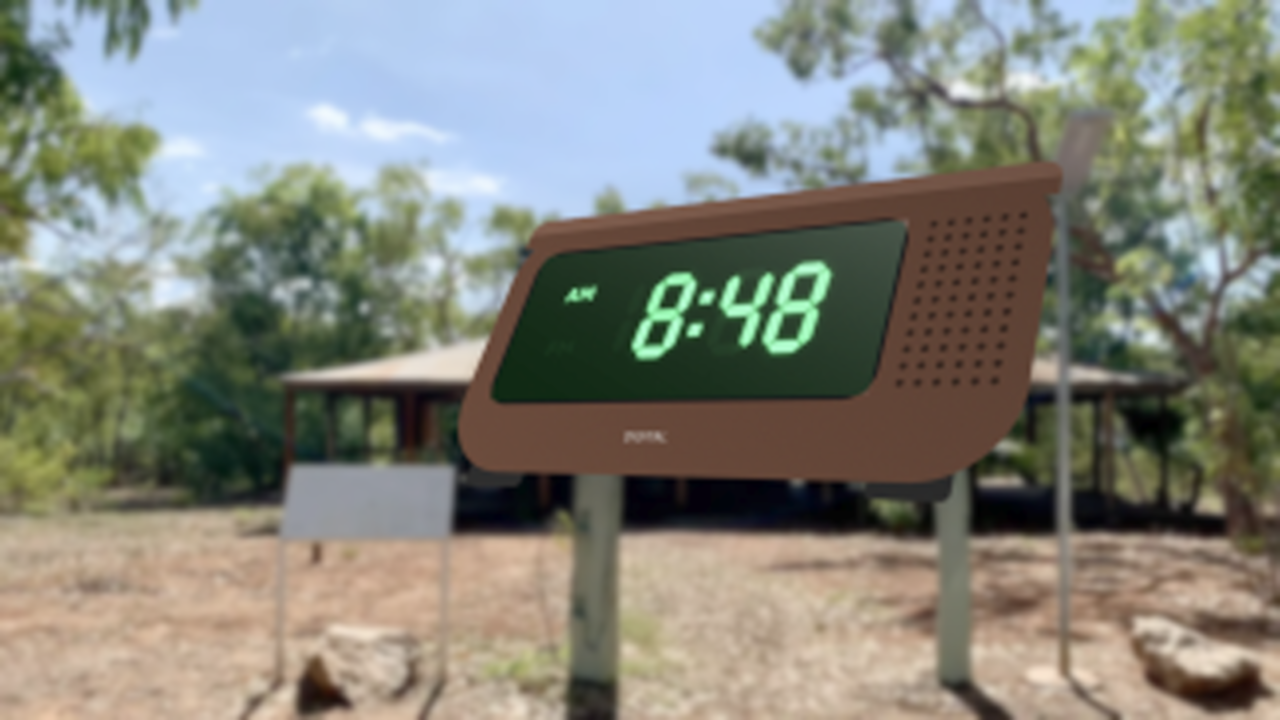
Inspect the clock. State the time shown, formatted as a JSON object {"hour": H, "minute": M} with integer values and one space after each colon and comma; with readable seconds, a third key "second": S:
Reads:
{"hour": 8, "minute": 48}
